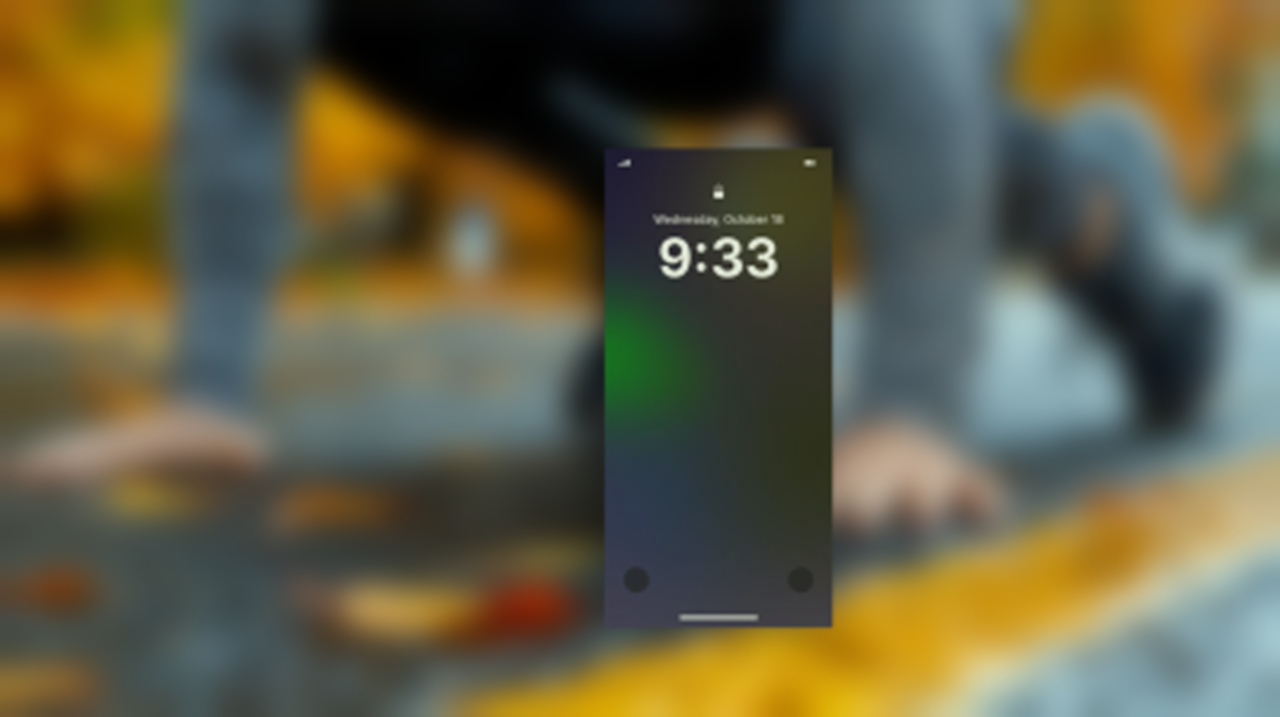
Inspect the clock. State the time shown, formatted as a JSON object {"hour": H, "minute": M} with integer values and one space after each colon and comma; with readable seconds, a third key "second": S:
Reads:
{"hour": 9, "minute": 33}
